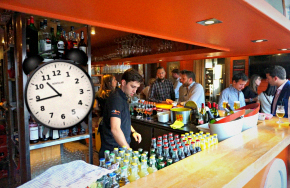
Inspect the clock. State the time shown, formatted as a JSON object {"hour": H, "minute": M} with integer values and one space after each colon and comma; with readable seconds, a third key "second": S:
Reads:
{"hour": 10, "minute": 44}
